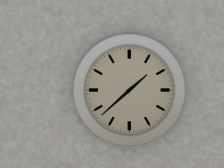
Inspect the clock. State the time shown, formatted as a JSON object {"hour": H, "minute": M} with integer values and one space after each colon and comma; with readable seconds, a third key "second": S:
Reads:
{"hour": 1, "minute": 38}
